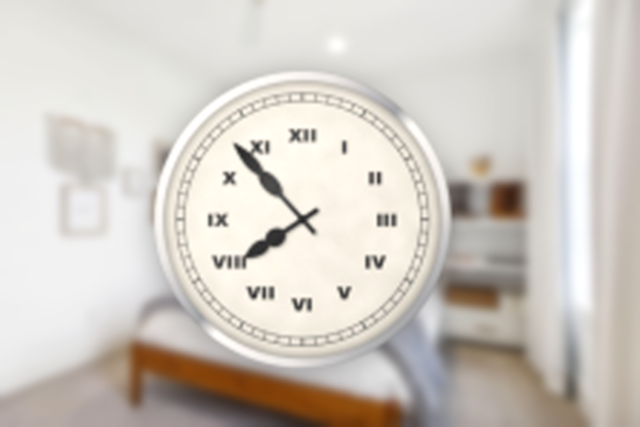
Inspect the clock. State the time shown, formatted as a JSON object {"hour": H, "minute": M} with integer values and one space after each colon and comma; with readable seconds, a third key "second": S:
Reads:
{"hour": 7, "minute": 53}
